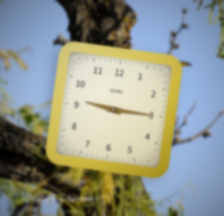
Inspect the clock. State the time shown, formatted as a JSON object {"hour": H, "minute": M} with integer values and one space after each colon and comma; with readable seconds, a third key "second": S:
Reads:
{"hour": 9, "minute": 15}
